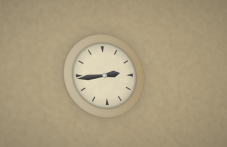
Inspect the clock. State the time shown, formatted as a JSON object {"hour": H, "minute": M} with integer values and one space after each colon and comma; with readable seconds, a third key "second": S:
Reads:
{"hour": 2, "minute": 44}
